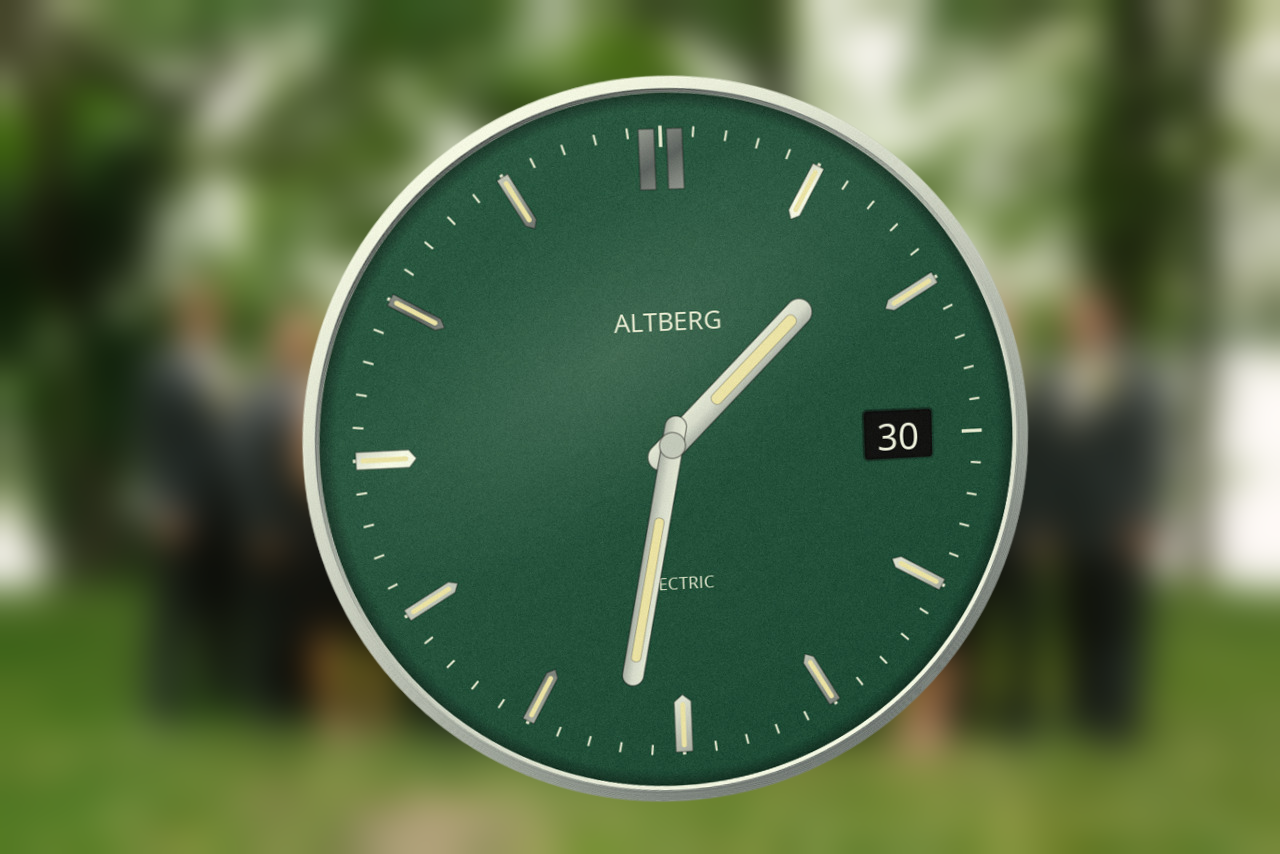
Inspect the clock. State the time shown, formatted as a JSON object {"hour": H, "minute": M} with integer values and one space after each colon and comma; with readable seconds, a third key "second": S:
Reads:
{"hour": 1, "minute": 32}
